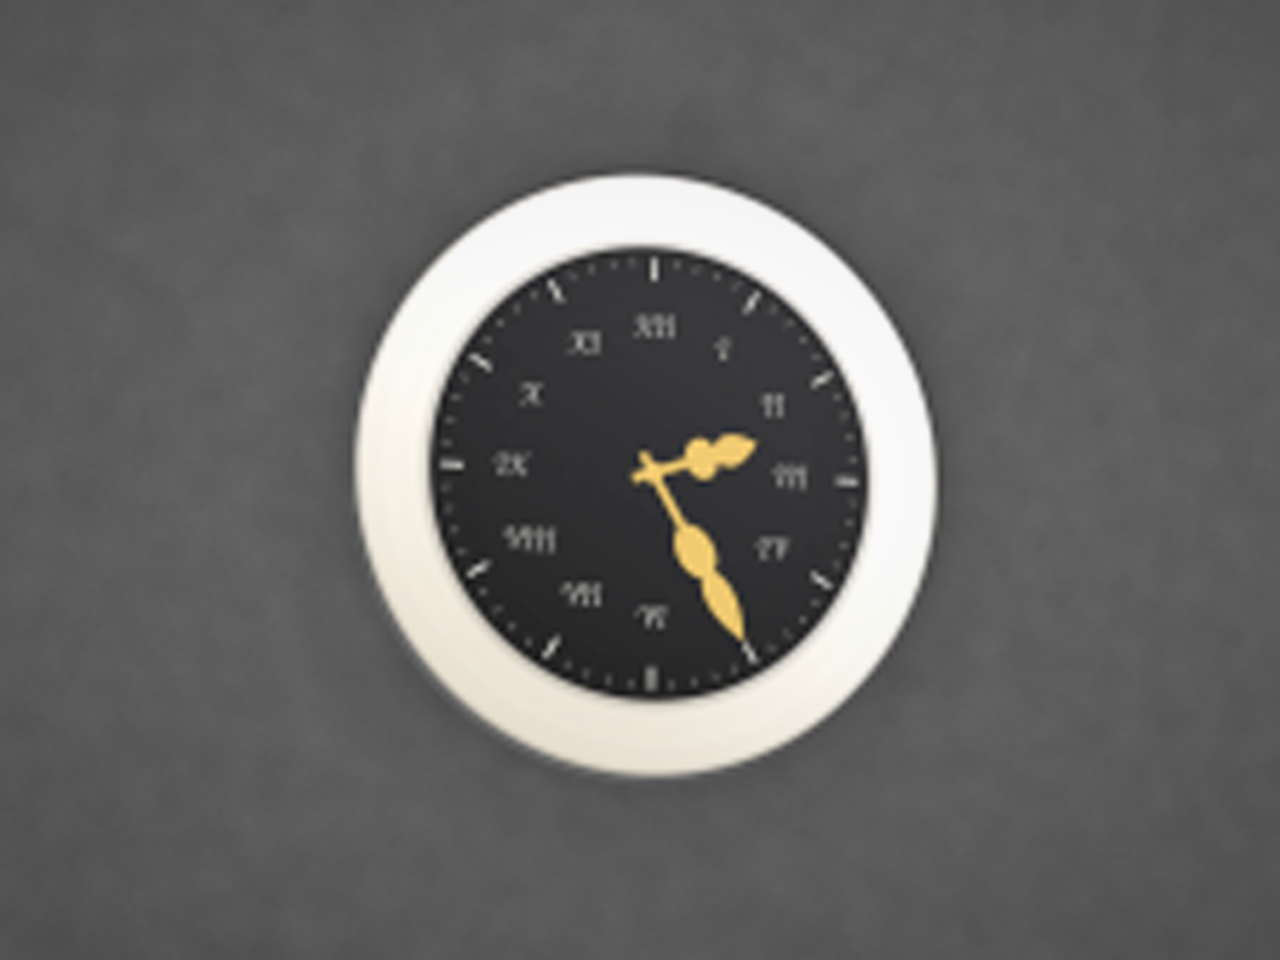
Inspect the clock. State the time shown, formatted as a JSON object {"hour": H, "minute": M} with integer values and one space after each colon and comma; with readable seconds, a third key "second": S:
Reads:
{"hour": 2, "minute": 25}
